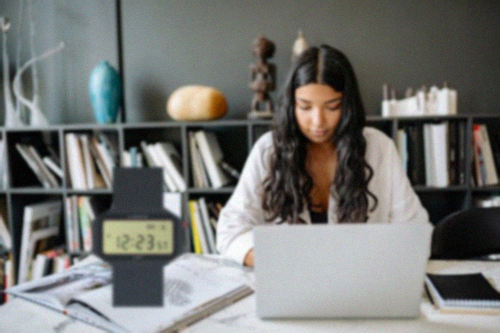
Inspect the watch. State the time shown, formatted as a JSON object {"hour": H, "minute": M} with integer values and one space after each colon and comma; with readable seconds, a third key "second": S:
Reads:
{"hour": 12, "minute": 23}
